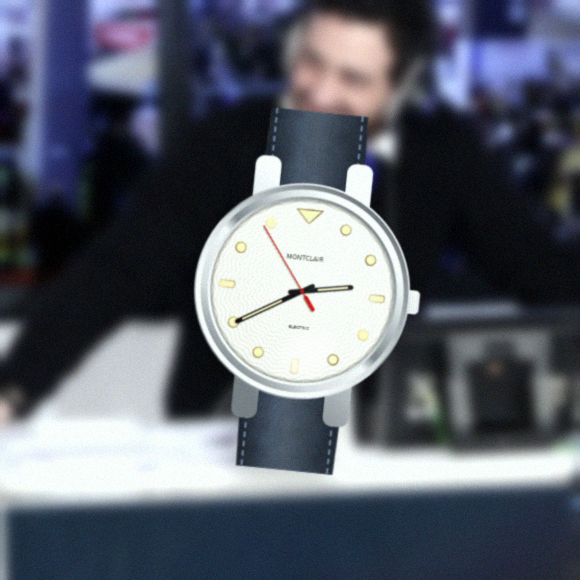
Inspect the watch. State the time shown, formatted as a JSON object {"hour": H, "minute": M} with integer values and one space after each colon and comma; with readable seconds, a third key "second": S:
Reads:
{"hour": 2, "minute": 39, "second": 54}
